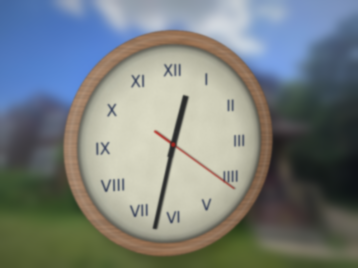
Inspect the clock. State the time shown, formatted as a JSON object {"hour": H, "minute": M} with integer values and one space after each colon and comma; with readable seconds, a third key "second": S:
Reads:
{"hour": 12, "minute": 32, "second": 21}
